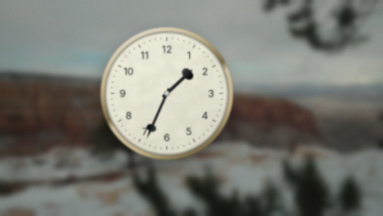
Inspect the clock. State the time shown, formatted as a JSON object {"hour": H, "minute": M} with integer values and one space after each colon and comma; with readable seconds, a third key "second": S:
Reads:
{"hour": 1, "minute": 34}
